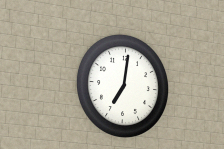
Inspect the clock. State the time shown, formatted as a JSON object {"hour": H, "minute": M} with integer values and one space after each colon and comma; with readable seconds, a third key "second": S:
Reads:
{"hour": 7, "minute": 1}
